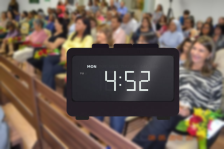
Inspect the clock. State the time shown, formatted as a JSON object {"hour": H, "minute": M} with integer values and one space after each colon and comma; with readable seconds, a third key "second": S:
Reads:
{"hour": 4, "minute": 52}
